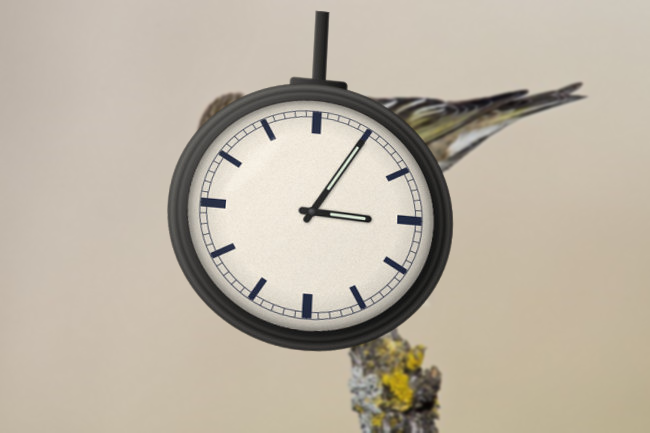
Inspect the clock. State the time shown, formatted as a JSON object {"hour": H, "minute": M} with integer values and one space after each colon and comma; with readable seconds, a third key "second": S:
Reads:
{"hour": 3, "minute": 5}
